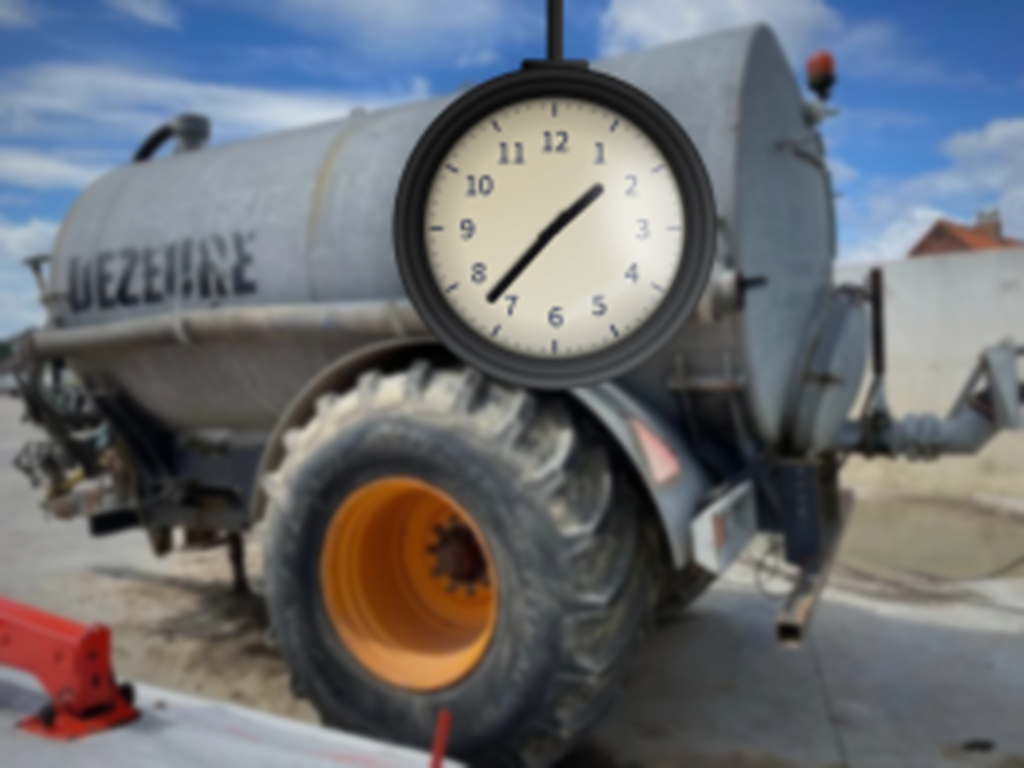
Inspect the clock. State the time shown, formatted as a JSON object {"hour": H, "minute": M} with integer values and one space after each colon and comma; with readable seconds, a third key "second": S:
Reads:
{"hour": 1, "minute": 37}
